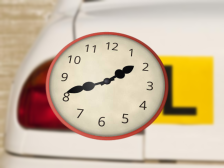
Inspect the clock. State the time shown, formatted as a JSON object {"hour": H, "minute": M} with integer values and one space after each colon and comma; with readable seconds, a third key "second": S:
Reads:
{"hour": 1, "minute": 41}
